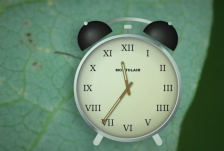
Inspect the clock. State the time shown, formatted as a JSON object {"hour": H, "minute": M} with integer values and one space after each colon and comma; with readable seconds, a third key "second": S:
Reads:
{"hour": 11, "minute": 36}
